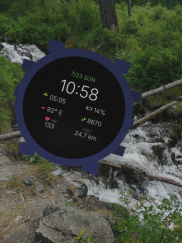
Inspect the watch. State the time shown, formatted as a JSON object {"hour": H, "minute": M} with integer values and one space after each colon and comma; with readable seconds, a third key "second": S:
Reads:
{"hour": 10, "minute": 58}
